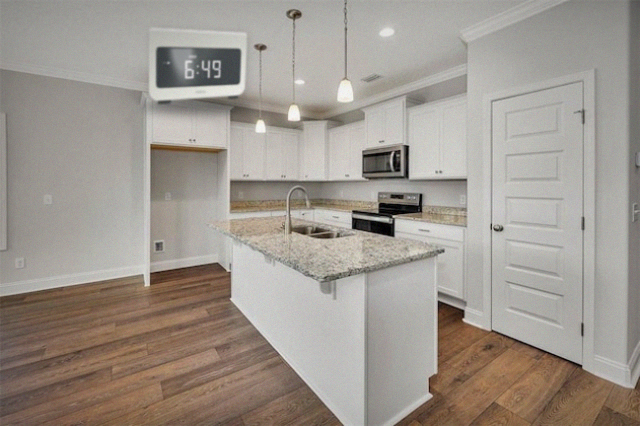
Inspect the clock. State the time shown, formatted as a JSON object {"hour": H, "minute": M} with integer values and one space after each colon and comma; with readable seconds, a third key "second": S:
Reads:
{"hour": 6, "minute": 49}
